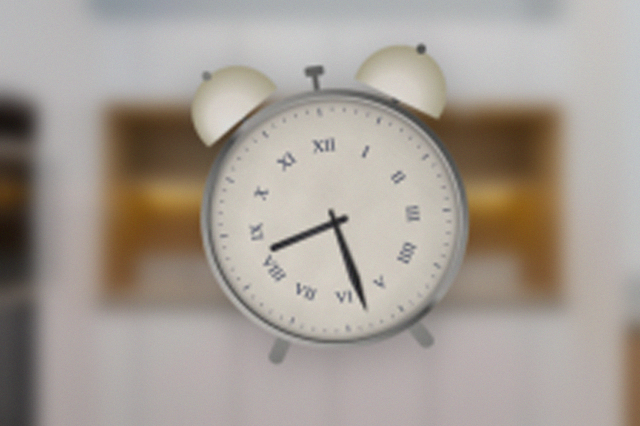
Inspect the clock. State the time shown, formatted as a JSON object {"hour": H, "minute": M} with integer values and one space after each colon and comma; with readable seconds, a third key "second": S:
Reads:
{"hour": 8, "minute": 28}
